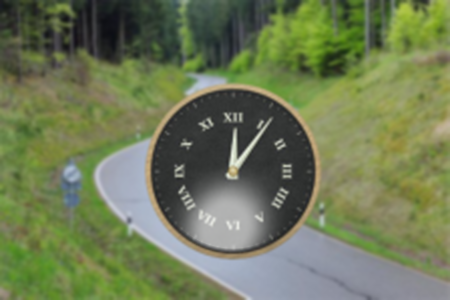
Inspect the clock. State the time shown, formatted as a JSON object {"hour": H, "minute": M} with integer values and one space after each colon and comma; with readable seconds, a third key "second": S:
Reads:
{"hour": 12, "minute": 6}
